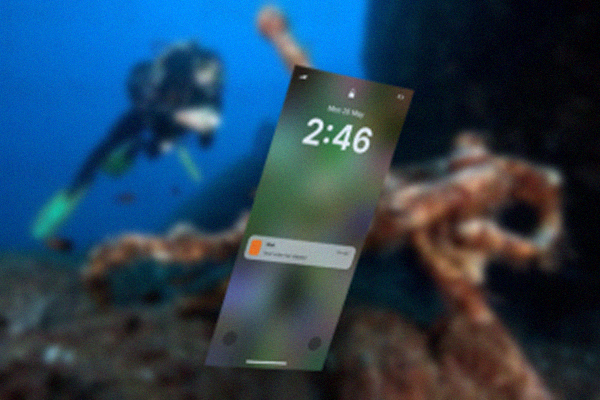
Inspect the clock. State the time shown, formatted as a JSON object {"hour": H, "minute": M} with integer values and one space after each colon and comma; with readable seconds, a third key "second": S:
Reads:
{"hour": 2, "minute": 46}
